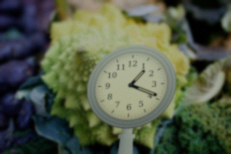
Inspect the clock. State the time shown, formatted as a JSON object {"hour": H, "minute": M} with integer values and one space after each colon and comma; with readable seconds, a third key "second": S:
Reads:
{"hour": 1, "minute": 19}
